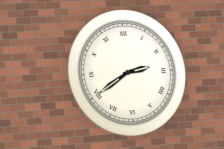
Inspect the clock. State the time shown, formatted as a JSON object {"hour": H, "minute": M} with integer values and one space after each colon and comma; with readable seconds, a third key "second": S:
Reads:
{"hour": 2, "minute": 40}
